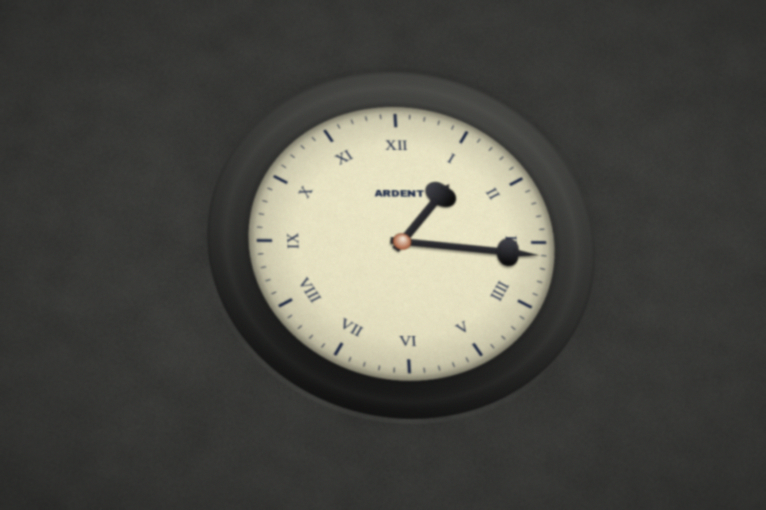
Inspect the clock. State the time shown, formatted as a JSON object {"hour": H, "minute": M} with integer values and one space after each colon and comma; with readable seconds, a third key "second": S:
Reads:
{"hour": 1, "minute": 16}
